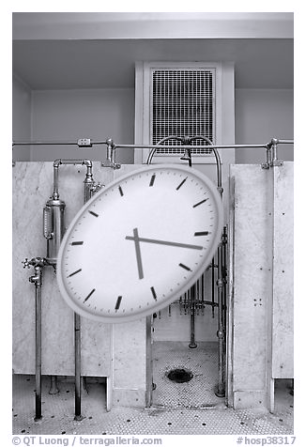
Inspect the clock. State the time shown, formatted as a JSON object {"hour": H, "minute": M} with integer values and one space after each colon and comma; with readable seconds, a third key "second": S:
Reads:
{"hour": 5, "minute": 17}
